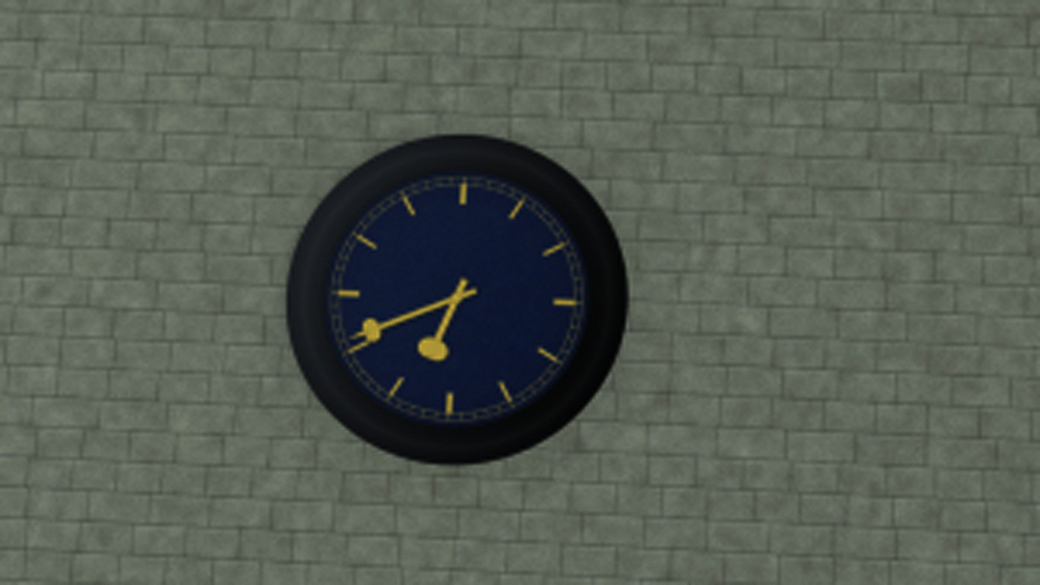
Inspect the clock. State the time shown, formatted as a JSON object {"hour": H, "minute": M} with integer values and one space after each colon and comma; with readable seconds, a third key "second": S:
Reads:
{"hour": 6, "minute": 41}
